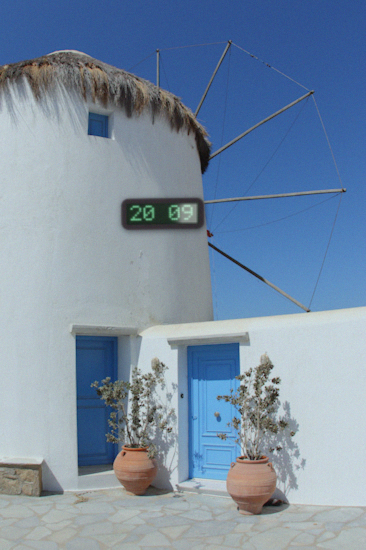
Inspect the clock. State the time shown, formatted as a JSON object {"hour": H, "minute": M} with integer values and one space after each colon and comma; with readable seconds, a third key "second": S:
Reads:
{"hour": 20, "minute": 9}
